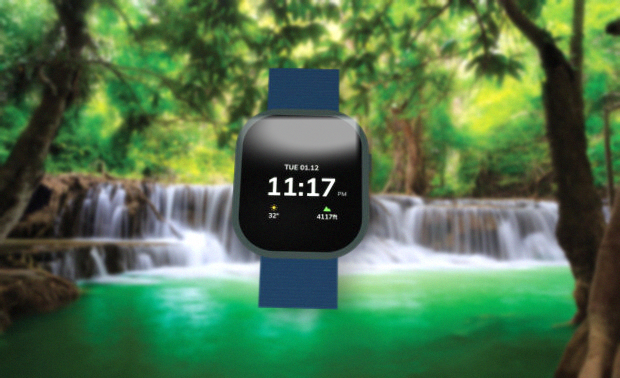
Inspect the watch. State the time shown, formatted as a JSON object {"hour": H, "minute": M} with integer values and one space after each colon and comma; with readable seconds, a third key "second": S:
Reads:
{"hour": 11, "minute": 17}
